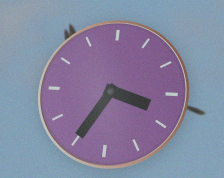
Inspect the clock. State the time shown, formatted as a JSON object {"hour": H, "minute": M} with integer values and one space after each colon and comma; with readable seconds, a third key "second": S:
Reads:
{"hour": 3, "minute": 35}
